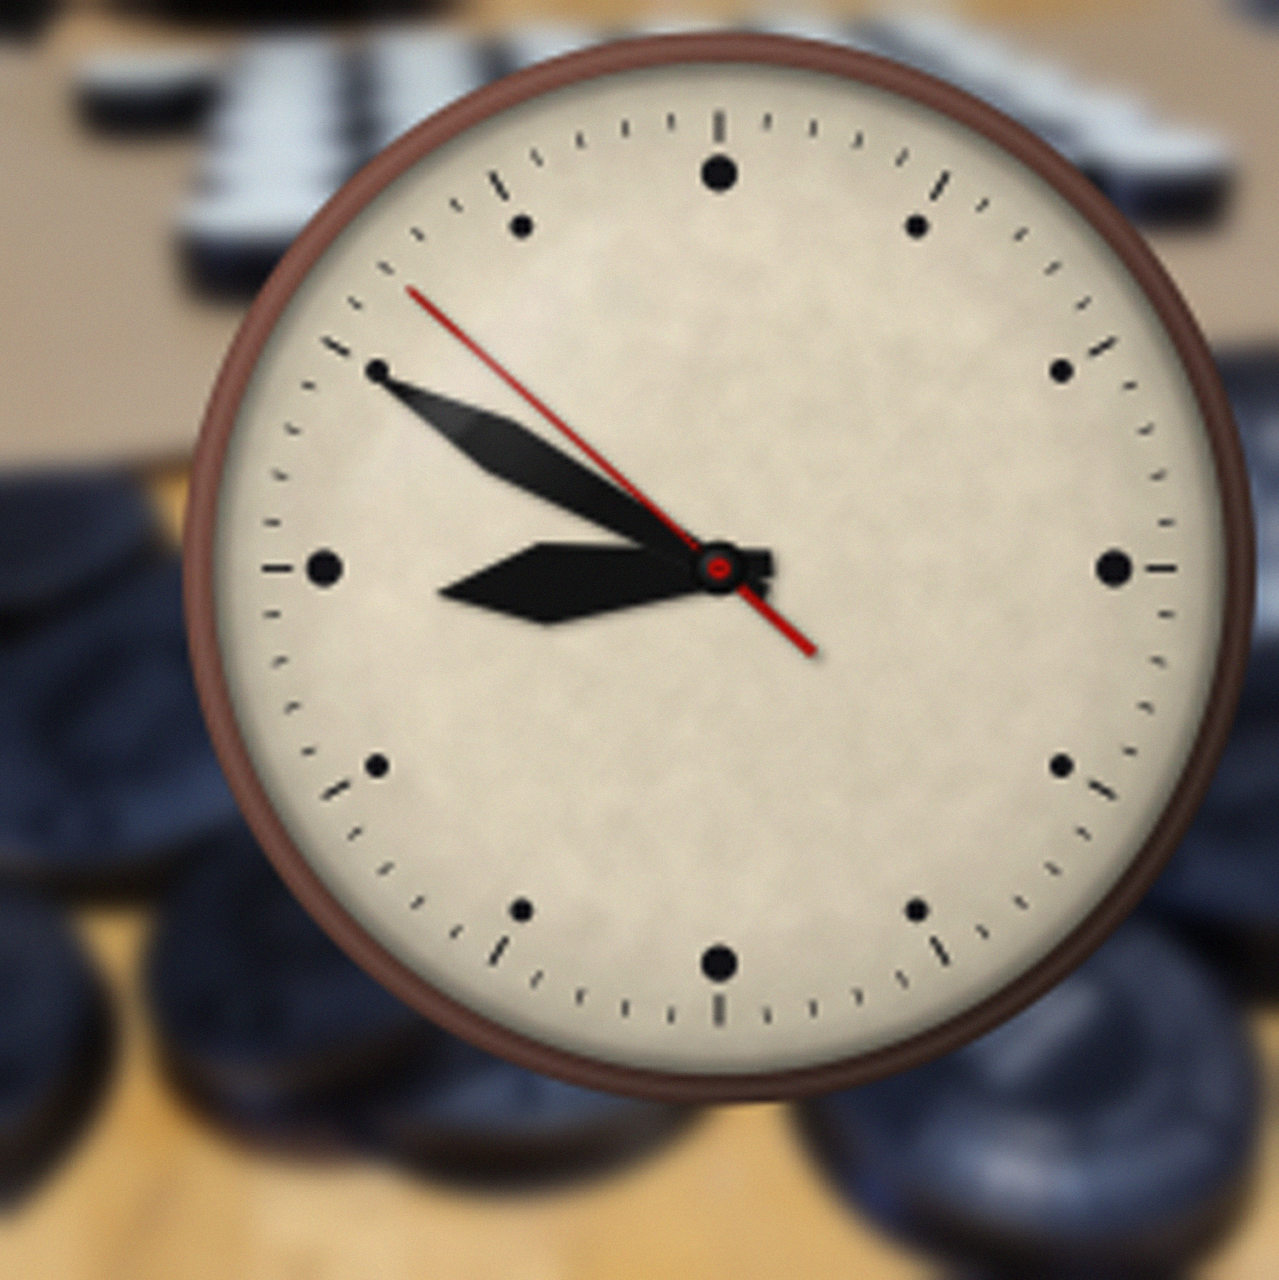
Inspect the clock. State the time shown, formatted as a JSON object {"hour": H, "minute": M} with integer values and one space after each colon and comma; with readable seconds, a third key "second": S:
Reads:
{"hour": 8, "minute": 49, "second": 52}
